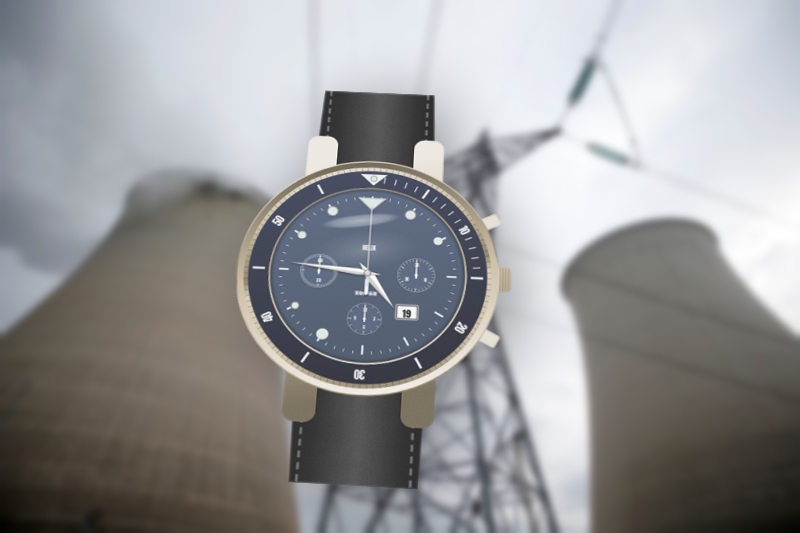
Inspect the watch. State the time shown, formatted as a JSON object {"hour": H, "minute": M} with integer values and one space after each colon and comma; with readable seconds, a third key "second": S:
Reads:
{"hour": 4, "minute": 46}
